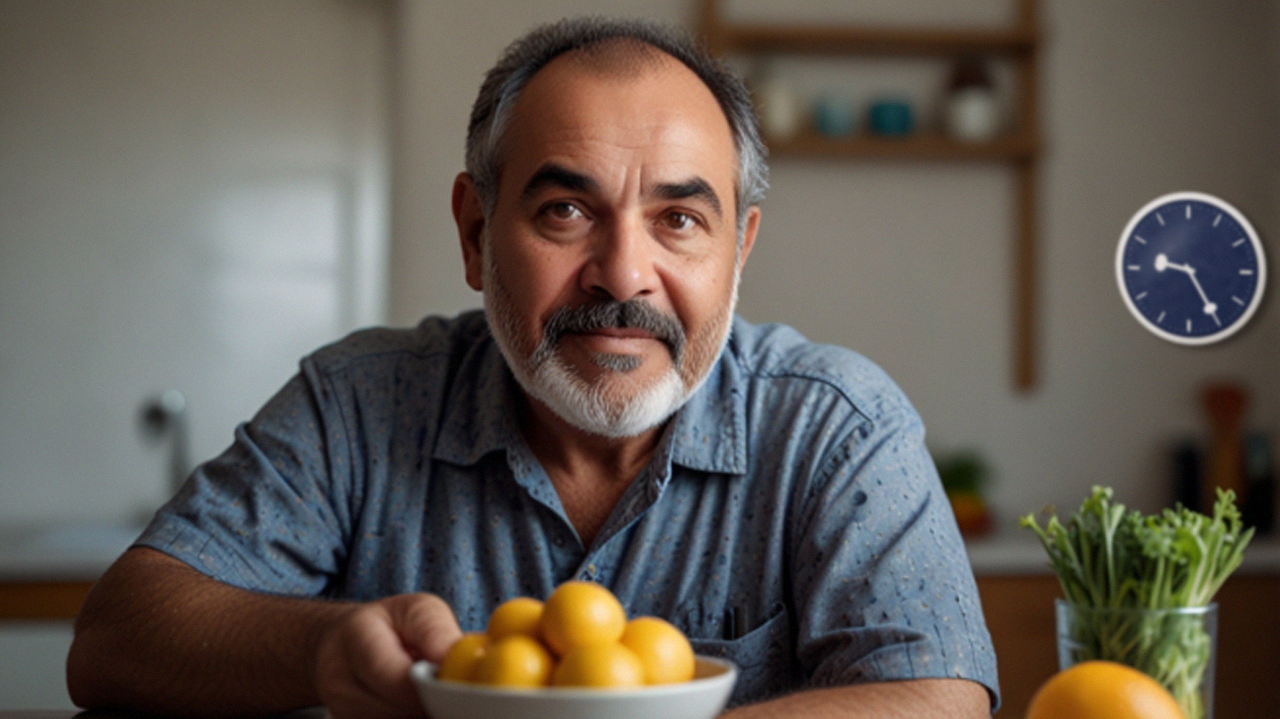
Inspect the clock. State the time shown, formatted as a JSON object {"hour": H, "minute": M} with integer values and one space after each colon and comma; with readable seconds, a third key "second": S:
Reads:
{"hour": 9, "minute": 25}
